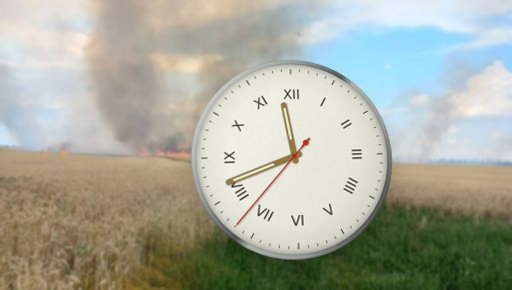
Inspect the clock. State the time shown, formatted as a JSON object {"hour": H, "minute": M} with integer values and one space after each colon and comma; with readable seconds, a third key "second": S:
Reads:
{"hour": 11, "minute": 41, "second": 37}
